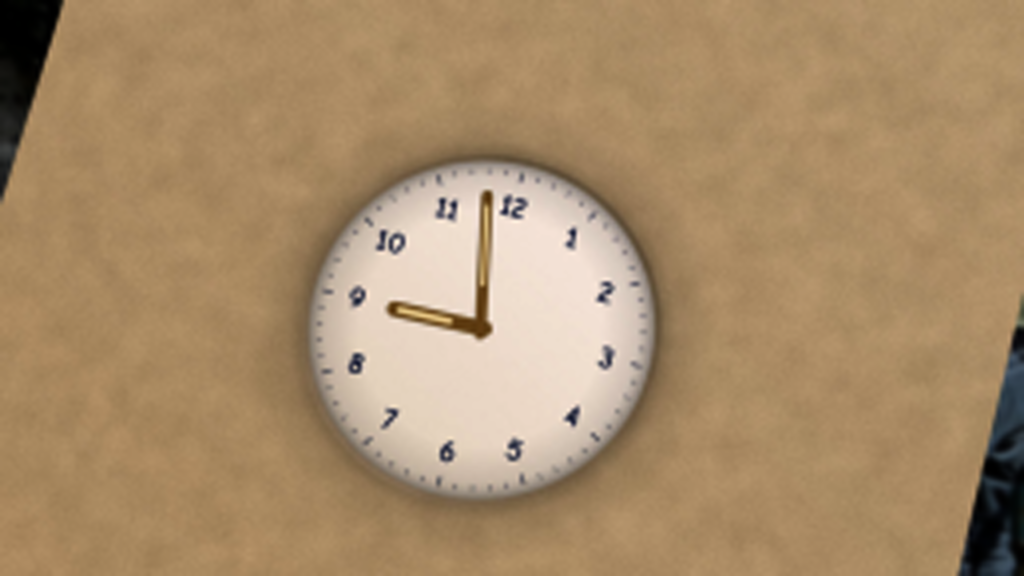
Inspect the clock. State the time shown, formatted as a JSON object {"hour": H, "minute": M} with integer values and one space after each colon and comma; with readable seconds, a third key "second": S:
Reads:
{"hour": 8, "minute": 58}
